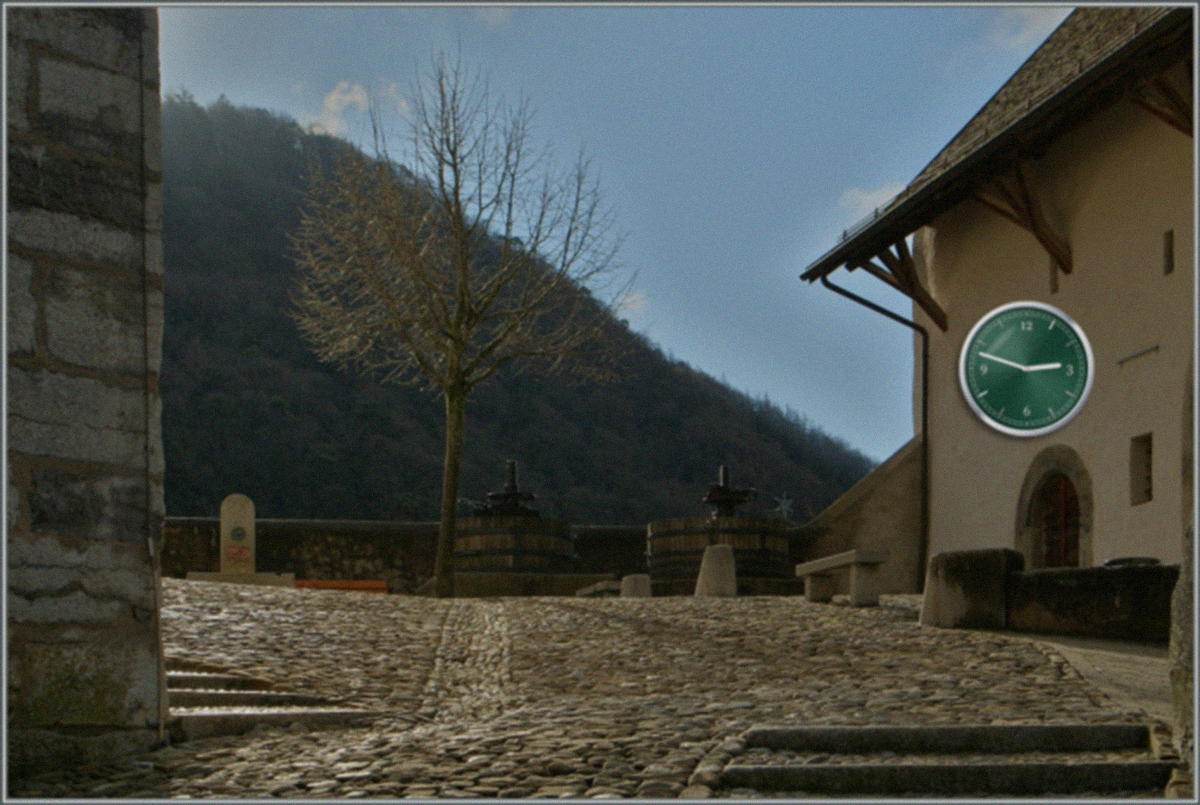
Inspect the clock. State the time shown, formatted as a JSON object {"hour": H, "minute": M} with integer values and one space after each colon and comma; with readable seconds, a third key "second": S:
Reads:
{"hour": 2, "minute": 48}
